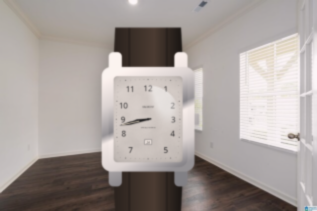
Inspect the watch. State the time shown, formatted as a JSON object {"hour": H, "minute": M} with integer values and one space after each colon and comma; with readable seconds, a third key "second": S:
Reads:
{"hour": 8, "minute": 43}
